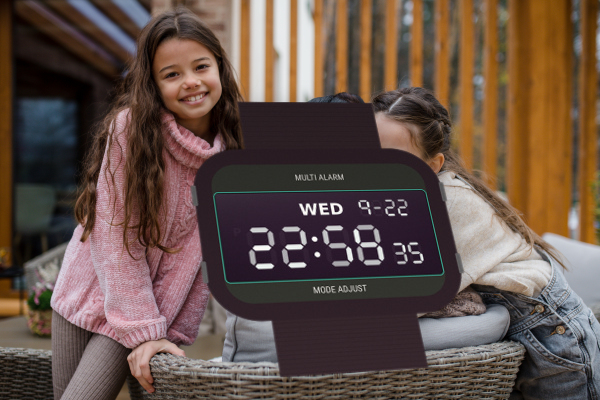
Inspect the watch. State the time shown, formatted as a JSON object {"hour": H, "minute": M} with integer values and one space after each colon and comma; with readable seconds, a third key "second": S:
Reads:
{"hour": 22, "minute": 58, "second": 35}
